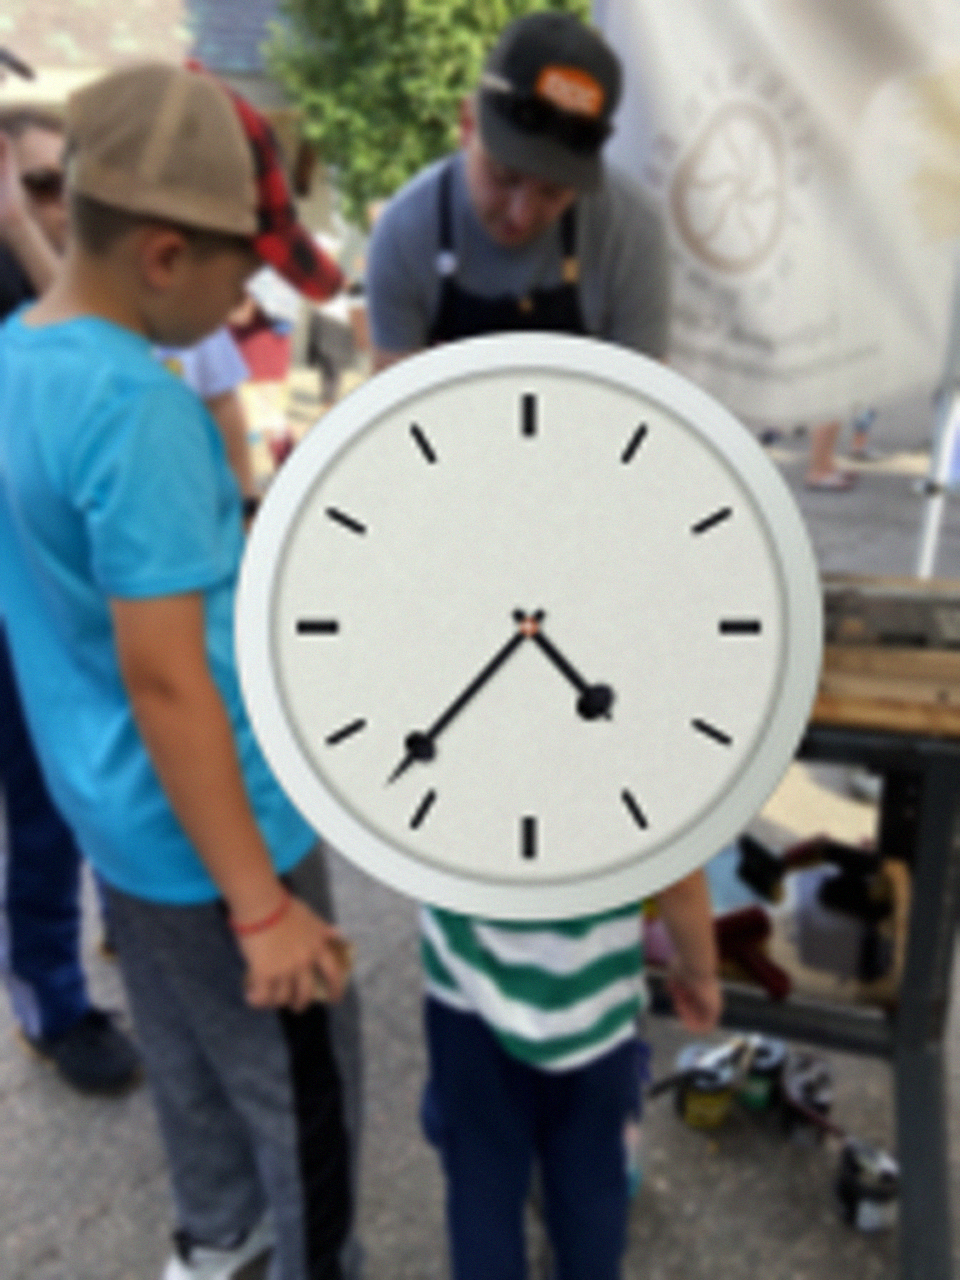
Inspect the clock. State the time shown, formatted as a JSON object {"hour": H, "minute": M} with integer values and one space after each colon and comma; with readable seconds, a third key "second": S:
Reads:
{"hour": 4, "minute": 37}
